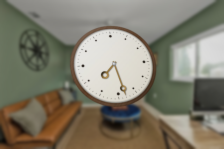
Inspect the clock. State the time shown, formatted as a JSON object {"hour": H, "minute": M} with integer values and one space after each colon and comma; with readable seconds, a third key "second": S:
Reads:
{"hour": 7, "minute": 28}
